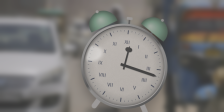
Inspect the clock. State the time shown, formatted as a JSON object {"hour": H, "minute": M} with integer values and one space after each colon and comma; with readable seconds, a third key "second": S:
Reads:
{"hour": 12, "minute": 17}
